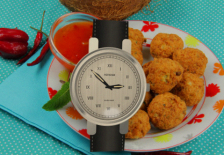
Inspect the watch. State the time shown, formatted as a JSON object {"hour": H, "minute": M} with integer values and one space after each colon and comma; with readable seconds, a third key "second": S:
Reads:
{"hour": 2, "minute": 52}
